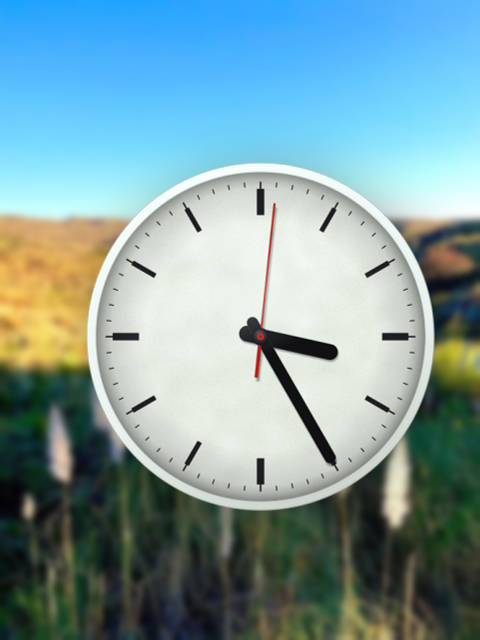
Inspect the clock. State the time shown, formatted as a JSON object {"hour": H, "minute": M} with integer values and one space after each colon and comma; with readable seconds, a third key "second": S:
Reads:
{"hour": 3, "minute": 25, "second": 1}
